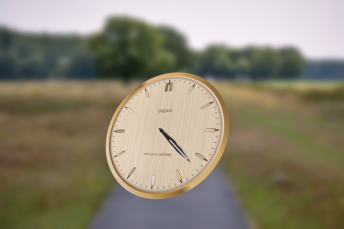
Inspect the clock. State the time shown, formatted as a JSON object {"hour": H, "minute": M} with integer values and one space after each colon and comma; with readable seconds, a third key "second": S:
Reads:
{"hour": 4, "minute": 22}
